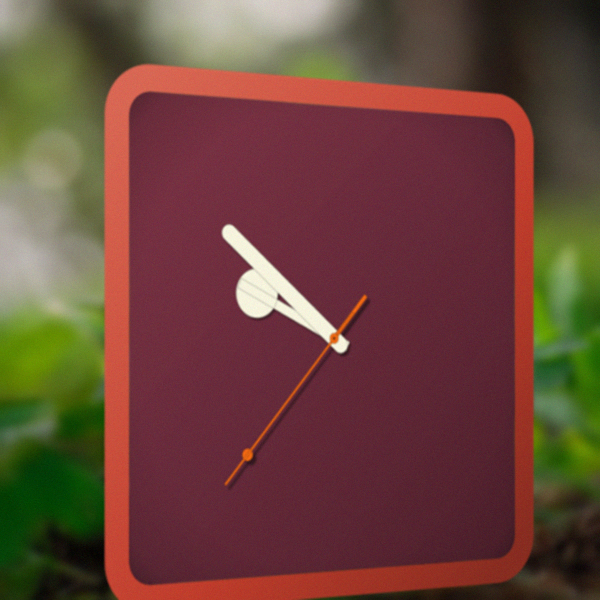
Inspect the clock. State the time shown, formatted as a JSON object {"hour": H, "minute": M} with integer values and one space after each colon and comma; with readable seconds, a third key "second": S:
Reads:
{"hour": 9, "minute": 51, "second": 37}
